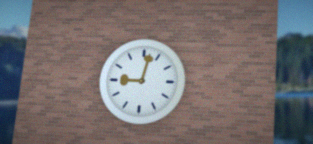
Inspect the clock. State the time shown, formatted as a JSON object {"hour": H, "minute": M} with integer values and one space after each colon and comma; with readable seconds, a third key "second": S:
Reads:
{"hour": 9, "minute": 2}
